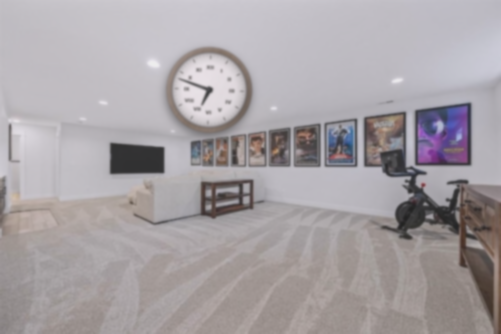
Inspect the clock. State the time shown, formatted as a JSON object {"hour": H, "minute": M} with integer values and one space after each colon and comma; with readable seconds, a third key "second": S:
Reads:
{"hour": 6, "minute": 48}
